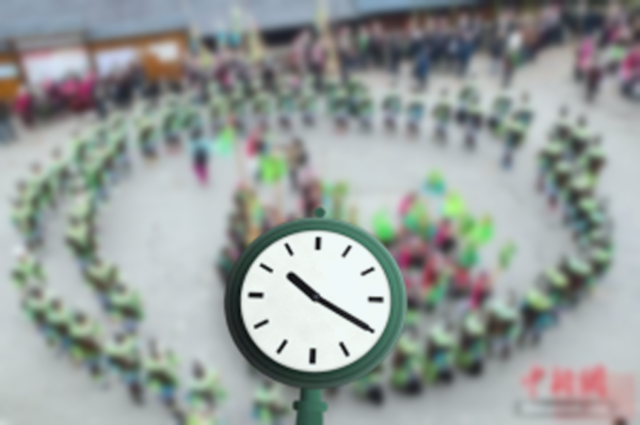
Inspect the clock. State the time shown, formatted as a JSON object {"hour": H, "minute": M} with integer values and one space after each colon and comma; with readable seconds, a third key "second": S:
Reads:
{"hour": 10, "minute": 20}
